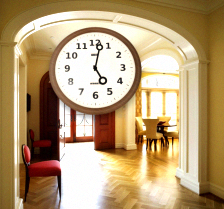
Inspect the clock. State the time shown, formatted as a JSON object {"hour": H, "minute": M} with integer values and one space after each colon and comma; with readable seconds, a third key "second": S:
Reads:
{"hour": 5, "minute": 2}
